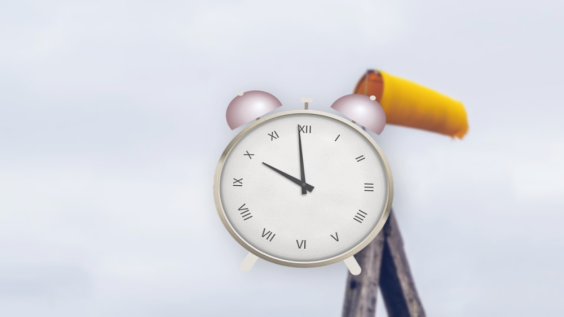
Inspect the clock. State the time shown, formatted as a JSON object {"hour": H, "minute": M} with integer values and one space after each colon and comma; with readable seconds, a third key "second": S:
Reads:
{"hour": 9, "minute": 59}
